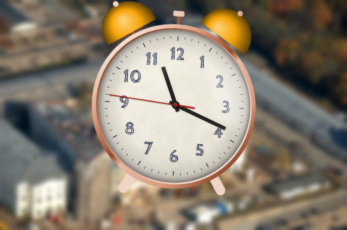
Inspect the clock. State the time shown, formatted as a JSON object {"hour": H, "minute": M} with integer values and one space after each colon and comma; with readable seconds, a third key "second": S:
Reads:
{"hour": 11, "minute": 18, "second": 46}
